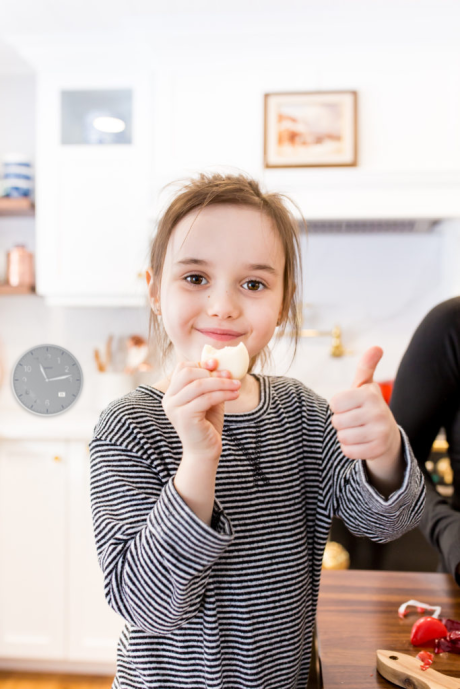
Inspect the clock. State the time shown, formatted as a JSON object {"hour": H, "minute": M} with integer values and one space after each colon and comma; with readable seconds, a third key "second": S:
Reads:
{"hour": 11, "minute": 13}
